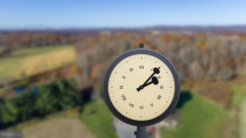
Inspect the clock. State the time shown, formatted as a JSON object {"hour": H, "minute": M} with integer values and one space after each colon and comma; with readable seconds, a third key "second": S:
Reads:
{"hour": 2, "minute": 7}
